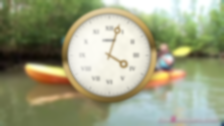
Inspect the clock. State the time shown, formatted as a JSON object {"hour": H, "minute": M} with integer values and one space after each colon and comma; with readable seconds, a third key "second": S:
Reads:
{"hour": 4, "minute": 3}
